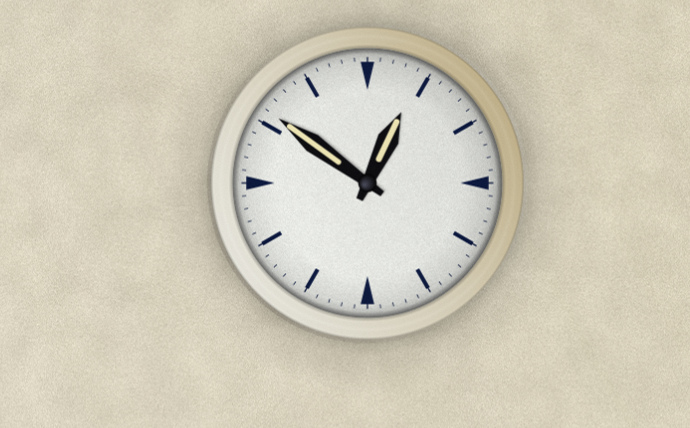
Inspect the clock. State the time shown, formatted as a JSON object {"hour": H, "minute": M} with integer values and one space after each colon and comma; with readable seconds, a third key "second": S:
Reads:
{"hour": 12, "minute": 51}
